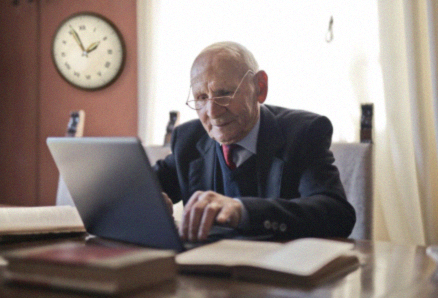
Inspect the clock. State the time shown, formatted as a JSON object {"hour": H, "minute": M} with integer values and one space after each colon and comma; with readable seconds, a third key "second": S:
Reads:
{"hour": 1, "minute": 56}
